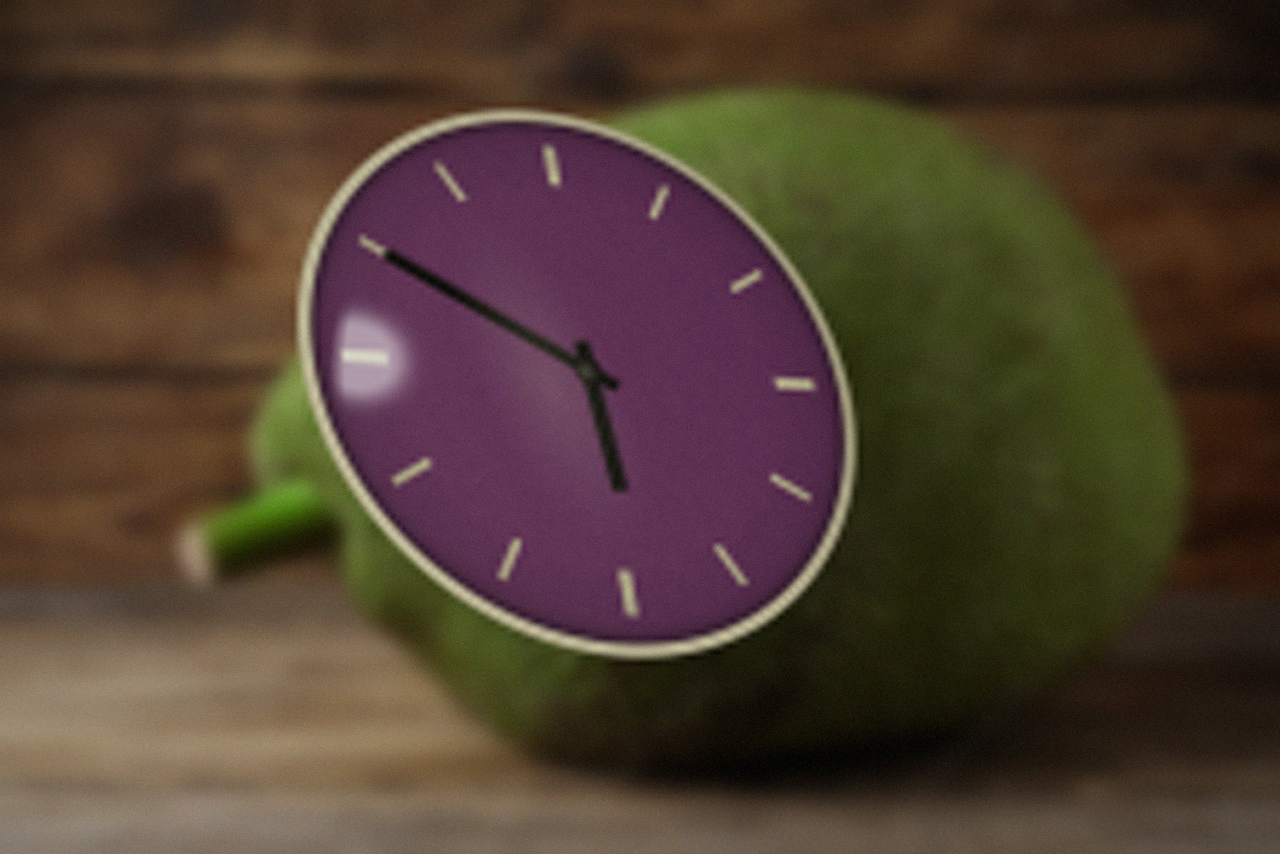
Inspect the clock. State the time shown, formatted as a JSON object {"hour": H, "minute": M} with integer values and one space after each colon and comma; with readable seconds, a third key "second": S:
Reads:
{"hour": 5, "minute": 50}
